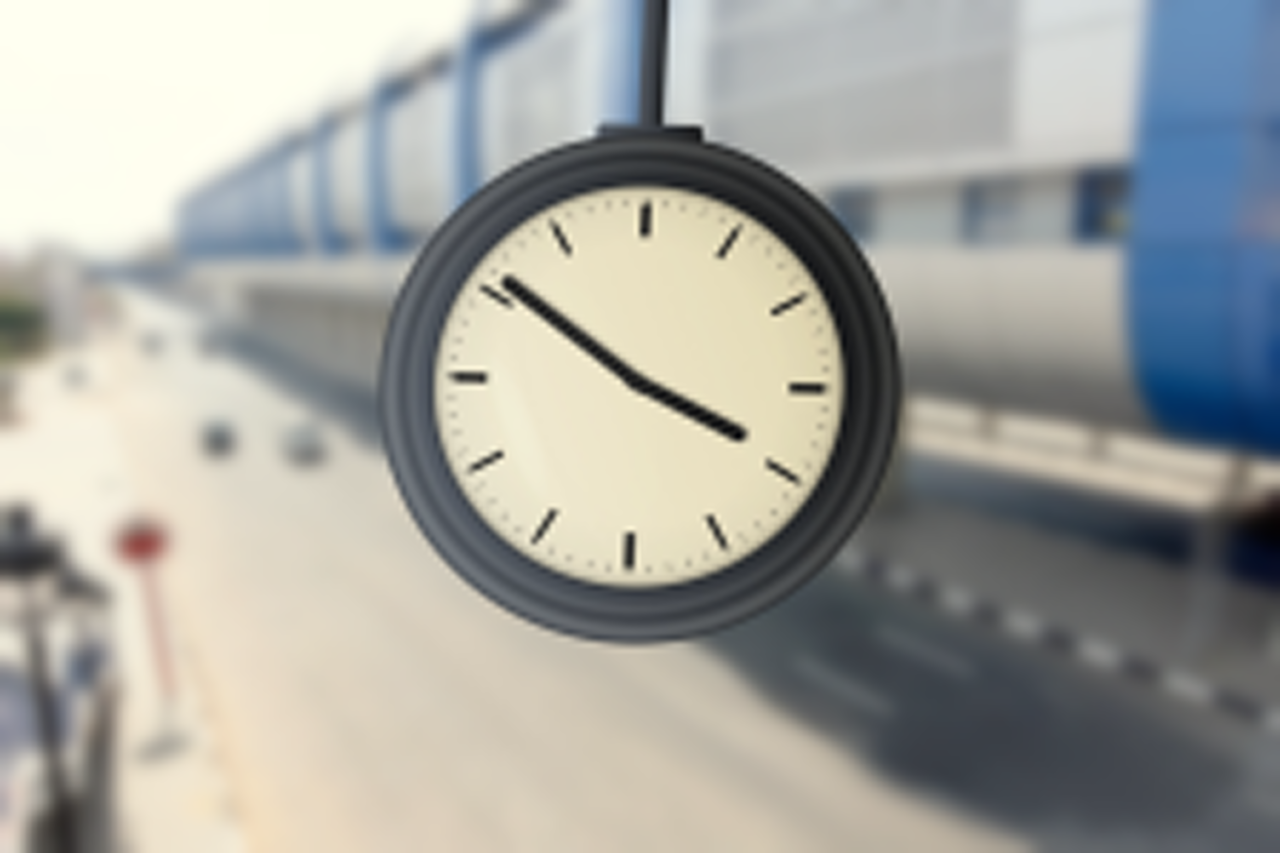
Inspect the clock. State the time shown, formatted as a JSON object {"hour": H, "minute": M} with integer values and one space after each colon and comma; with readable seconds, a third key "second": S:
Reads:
{"hour": 3, "minute": 51}
